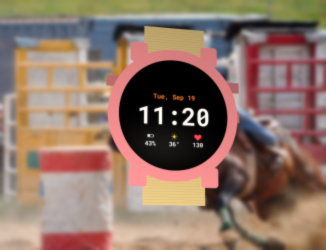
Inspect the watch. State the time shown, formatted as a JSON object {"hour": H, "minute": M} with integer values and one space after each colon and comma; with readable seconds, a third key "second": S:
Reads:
{"hour": 11, "minute": 20}
